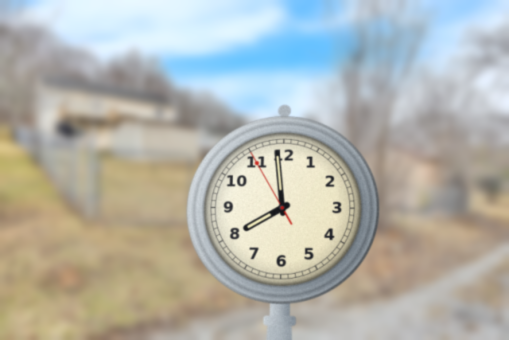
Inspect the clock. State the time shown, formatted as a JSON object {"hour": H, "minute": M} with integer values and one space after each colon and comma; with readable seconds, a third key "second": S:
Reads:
{"hour": 7, "minute": 58, "second": 55}
